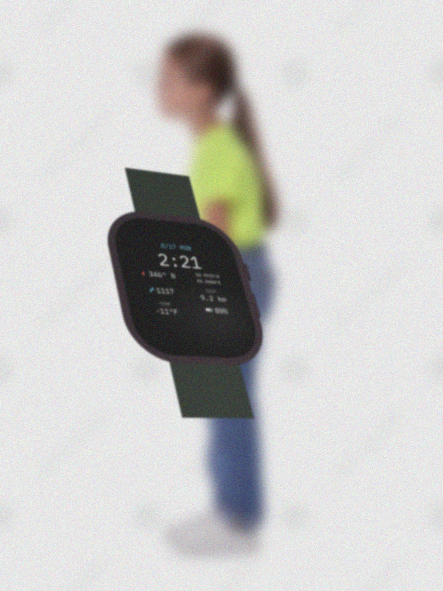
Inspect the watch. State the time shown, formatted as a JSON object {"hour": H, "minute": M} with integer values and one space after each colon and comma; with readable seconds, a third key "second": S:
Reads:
{"hour": 2, "minute": 21}
